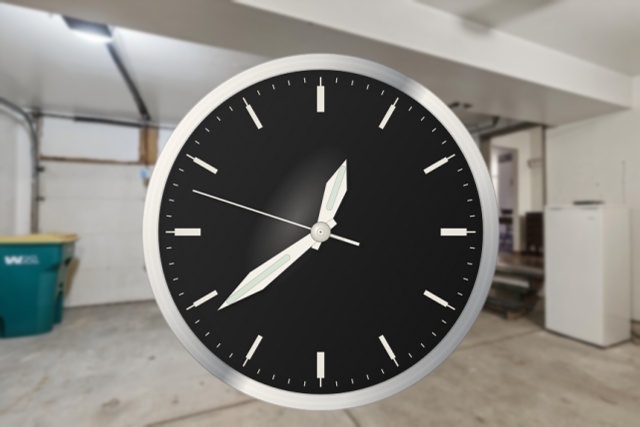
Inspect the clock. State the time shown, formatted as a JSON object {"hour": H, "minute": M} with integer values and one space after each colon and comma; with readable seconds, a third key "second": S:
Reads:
{"hour": 12, "minute": 38, "second": 48}
